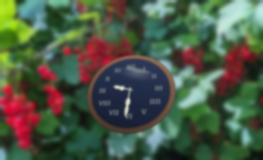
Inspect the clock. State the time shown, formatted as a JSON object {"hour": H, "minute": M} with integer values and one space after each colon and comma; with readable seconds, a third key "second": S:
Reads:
{"hour": 9, "minute": 31}
